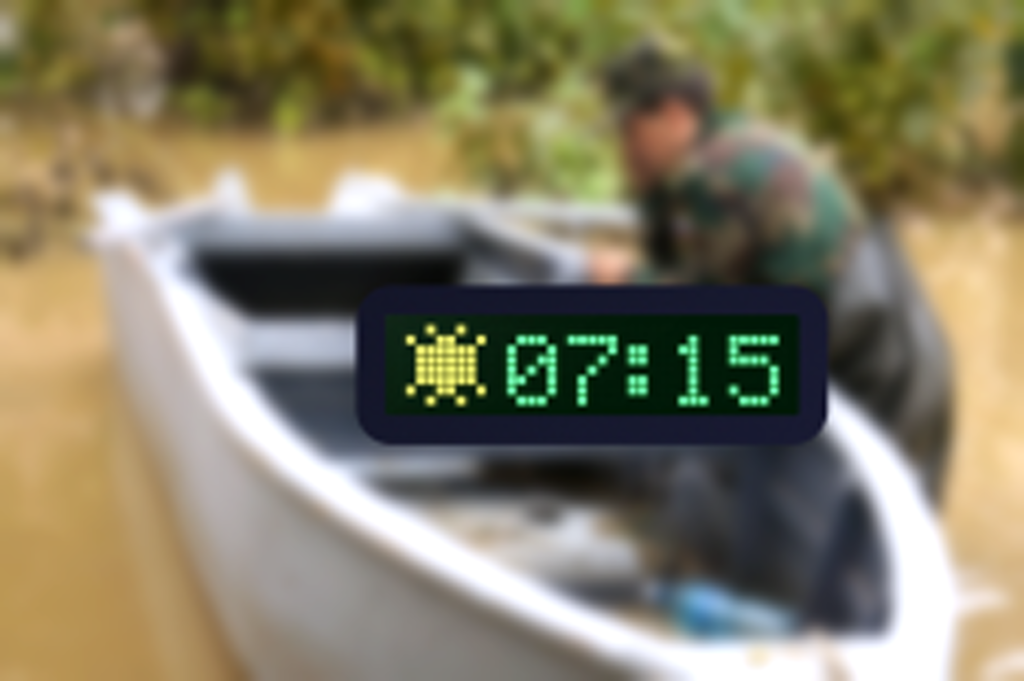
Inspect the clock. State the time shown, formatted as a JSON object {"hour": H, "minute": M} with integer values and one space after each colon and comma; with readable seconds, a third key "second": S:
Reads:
{"hour": 7, "minute": 15}
